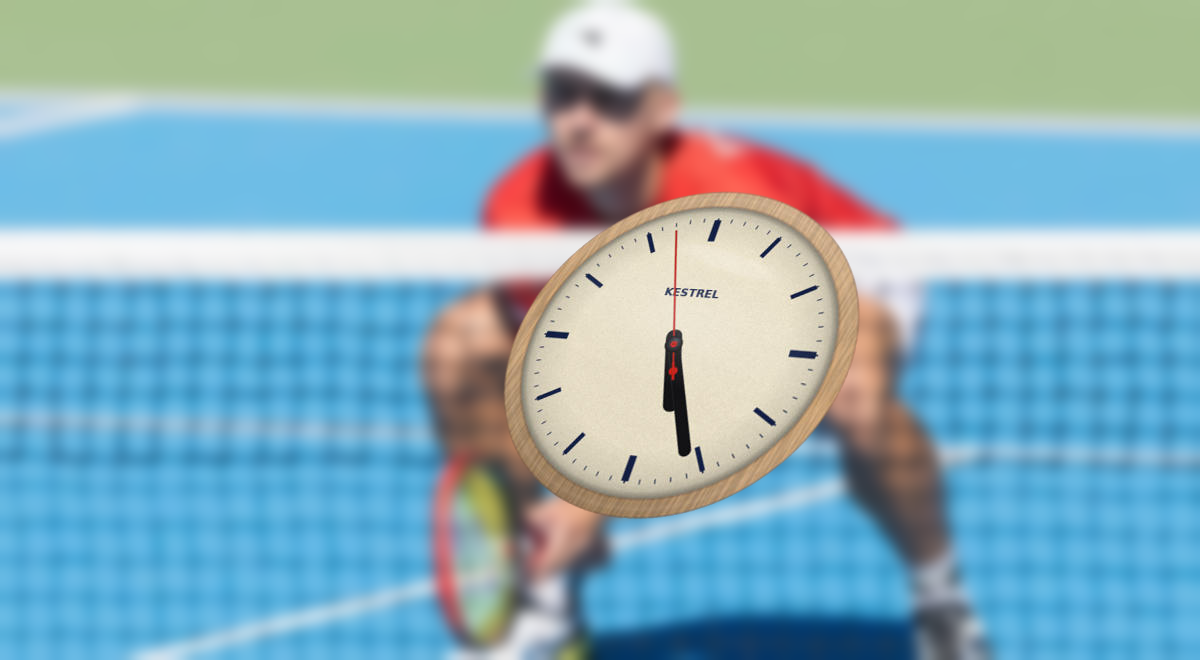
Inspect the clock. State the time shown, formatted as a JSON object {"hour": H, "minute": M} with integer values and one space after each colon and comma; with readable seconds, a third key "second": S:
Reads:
{"hour": 5, "minute": 25, "second": 57}
